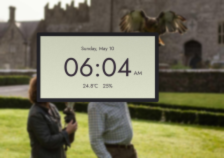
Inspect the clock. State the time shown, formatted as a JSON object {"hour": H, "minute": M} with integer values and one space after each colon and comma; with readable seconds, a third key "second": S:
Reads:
{"hour": 6, "minute": 4}
